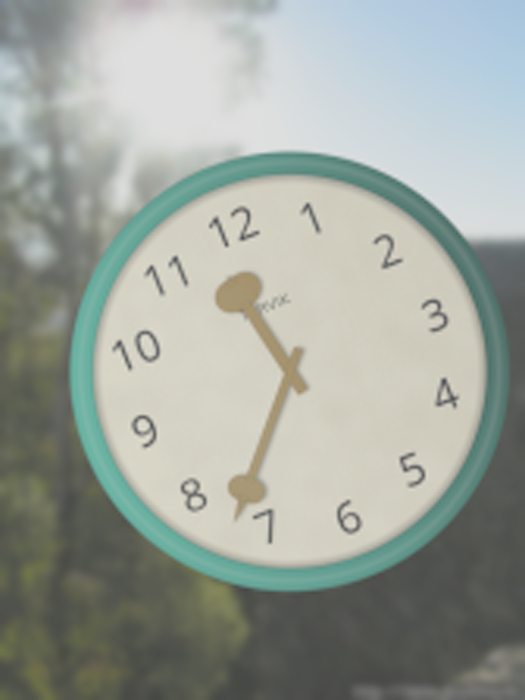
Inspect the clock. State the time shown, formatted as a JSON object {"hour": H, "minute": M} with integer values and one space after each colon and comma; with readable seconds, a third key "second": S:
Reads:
{"hour": 11, "minute": 37}
